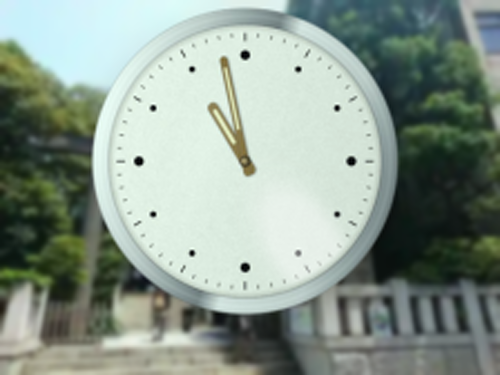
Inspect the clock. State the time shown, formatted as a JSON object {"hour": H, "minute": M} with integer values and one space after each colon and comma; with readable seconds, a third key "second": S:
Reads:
{"hour": 10, "minute": 58}
